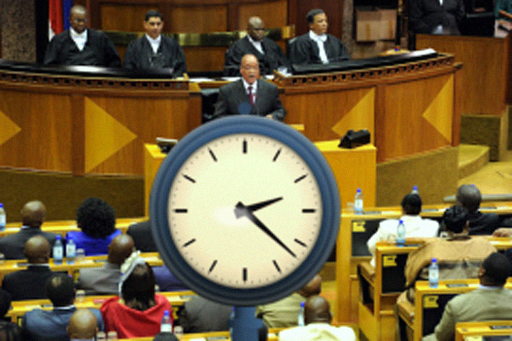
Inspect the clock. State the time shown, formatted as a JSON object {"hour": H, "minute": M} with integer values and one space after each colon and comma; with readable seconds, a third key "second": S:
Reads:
{"hour": 2, "minute": 22}
